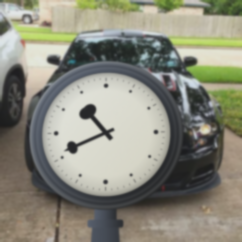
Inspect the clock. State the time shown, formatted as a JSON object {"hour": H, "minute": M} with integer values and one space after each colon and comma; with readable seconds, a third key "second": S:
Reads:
{"hour": 10, "minute": 41}
